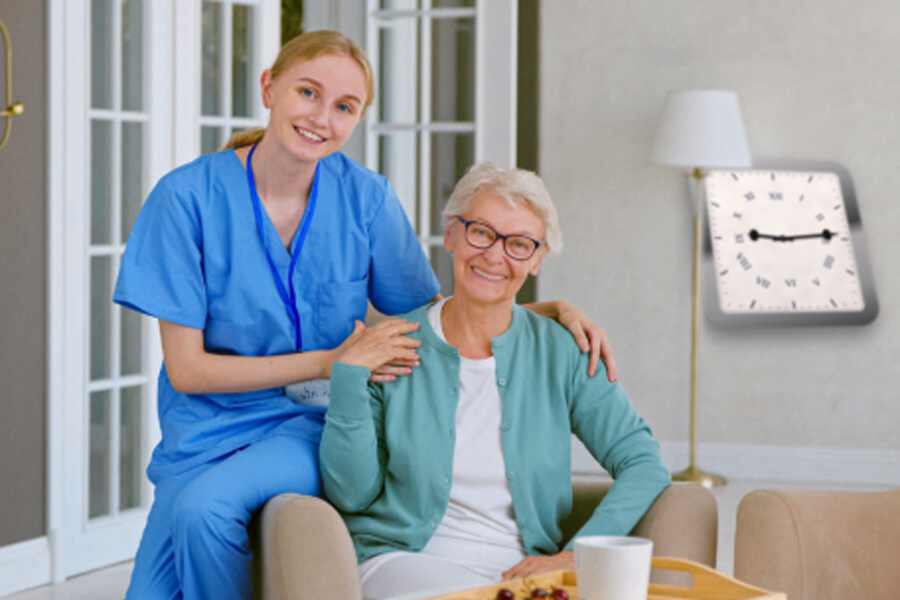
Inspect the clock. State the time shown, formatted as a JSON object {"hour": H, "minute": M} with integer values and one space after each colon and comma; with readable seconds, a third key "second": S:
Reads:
{"hour": 9, "minute": 14}
